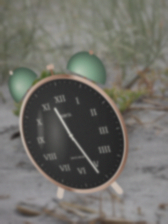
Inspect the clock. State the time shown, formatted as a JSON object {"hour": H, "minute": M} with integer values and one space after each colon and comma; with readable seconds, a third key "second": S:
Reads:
{"hour": 11, "minute": 26}
